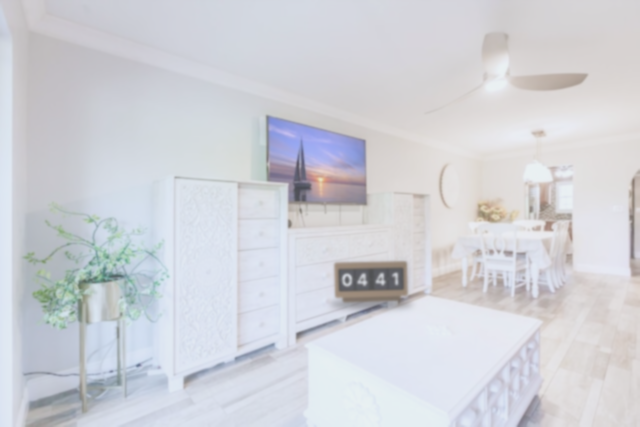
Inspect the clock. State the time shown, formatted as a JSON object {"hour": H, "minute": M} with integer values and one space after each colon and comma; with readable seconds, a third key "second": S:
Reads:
{"hour": 4, "minute": 41}
